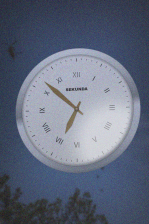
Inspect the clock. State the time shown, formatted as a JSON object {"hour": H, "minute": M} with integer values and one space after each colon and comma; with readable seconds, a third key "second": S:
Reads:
{"hour": 6, "minute": 52}
